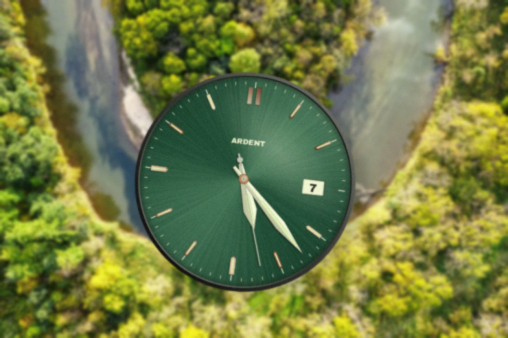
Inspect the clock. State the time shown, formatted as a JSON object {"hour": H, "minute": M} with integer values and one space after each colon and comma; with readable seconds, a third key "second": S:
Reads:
{"hour": 5, "minute": 22, "second": 27}
